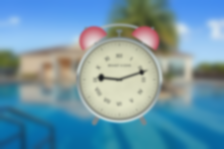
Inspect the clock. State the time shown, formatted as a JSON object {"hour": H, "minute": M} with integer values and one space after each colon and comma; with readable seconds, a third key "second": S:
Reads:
{"hour": 9, "minute": 12}
